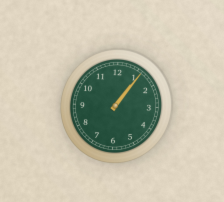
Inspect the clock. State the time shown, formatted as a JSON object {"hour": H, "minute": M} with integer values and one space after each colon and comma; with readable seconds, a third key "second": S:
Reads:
{"hour": 1, "minute": 6}
